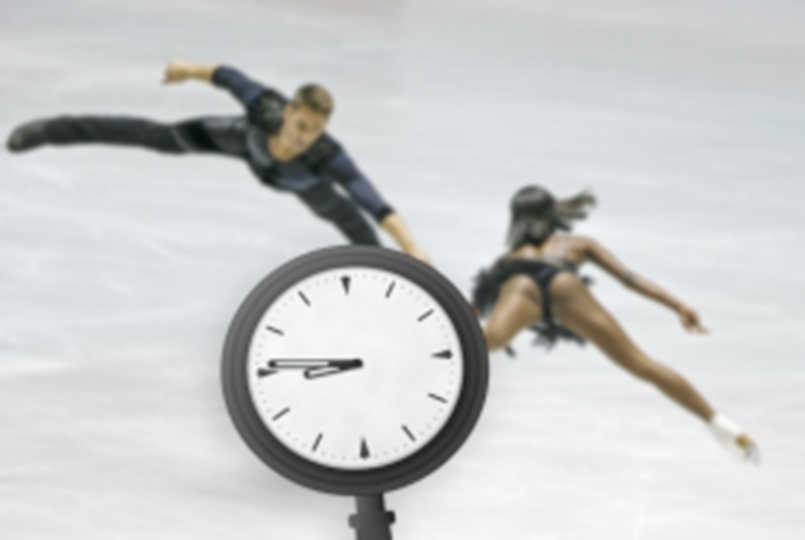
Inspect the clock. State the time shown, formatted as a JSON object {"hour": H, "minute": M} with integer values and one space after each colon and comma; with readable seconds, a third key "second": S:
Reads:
{"hour": 8, "minute": 46}
